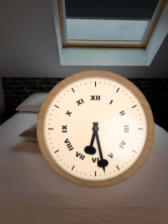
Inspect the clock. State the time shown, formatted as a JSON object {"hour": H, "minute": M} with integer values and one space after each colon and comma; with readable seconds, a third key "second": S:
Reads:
{"hour": 6, "minute": 28}
